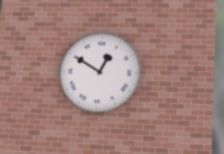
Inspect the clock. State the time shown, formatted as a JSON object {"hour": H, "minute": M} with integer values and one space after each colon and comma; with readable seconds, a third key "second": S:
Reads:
{"hour": 12, "minute": 50}
